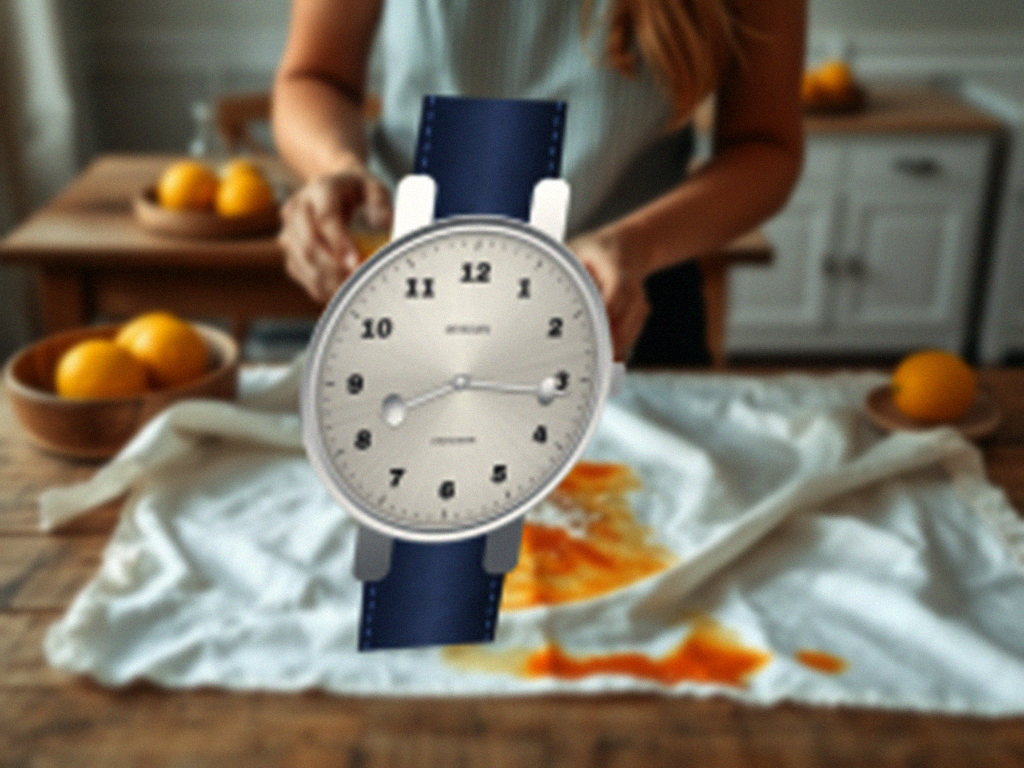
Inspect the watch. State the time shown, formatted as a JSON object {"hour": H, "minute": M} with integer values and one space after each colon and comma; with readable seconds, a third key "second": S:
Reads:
{"hour": 8, "minute": 16}
